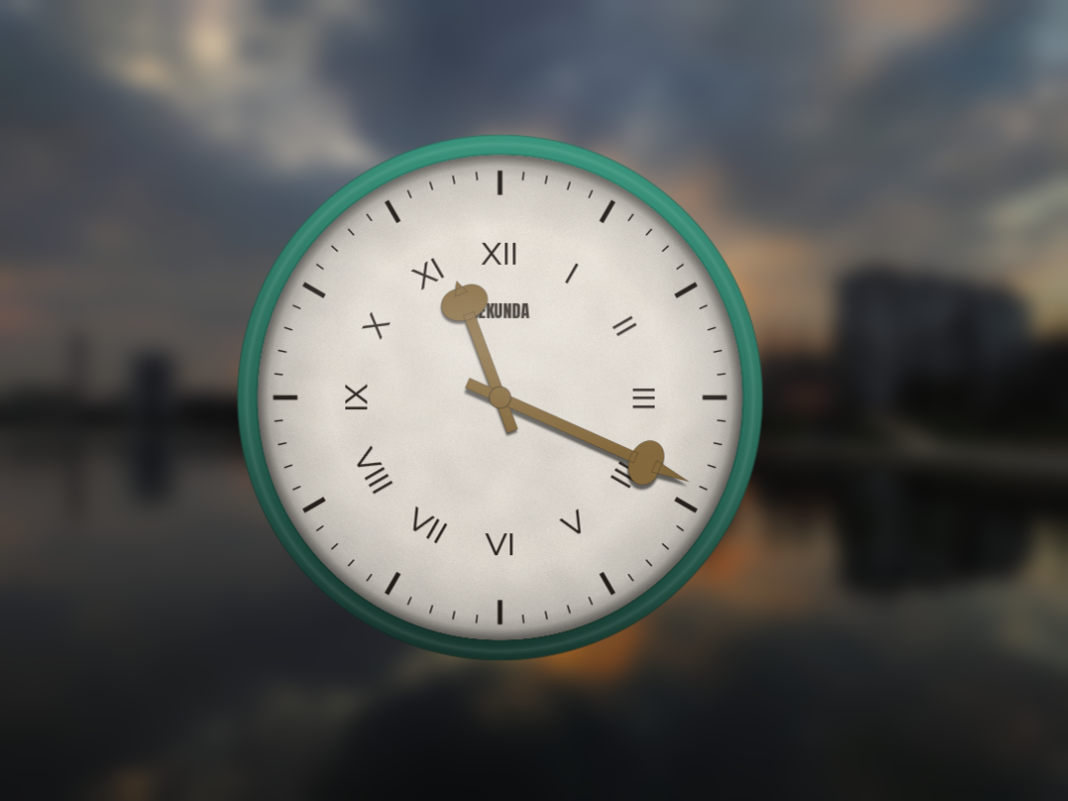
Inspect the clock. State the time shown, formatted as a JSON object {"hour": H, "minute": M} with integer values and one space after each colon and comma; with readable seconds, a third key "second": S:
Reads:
{"hour": 11, "minute": 19}
